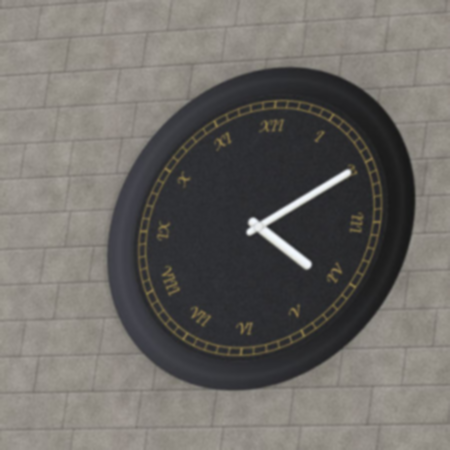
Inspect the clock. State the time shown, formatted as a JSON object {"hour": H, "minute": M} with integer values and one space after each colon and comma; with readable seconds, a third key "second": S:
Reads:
{"hour": 4, "minute": 10}
